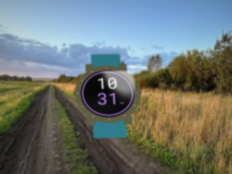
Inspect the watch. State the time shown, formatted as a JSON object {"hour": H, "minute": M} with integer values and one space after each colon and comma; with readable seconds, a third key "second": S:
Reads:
{"hour": 10, "minute": 31}
